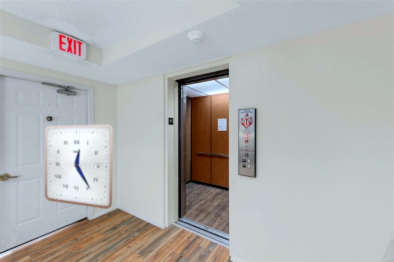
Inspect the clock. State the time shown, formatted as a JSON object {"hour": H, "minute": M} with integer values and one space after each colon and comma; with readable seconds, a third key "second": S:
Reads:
{"hour": 12, "minute": 24}
